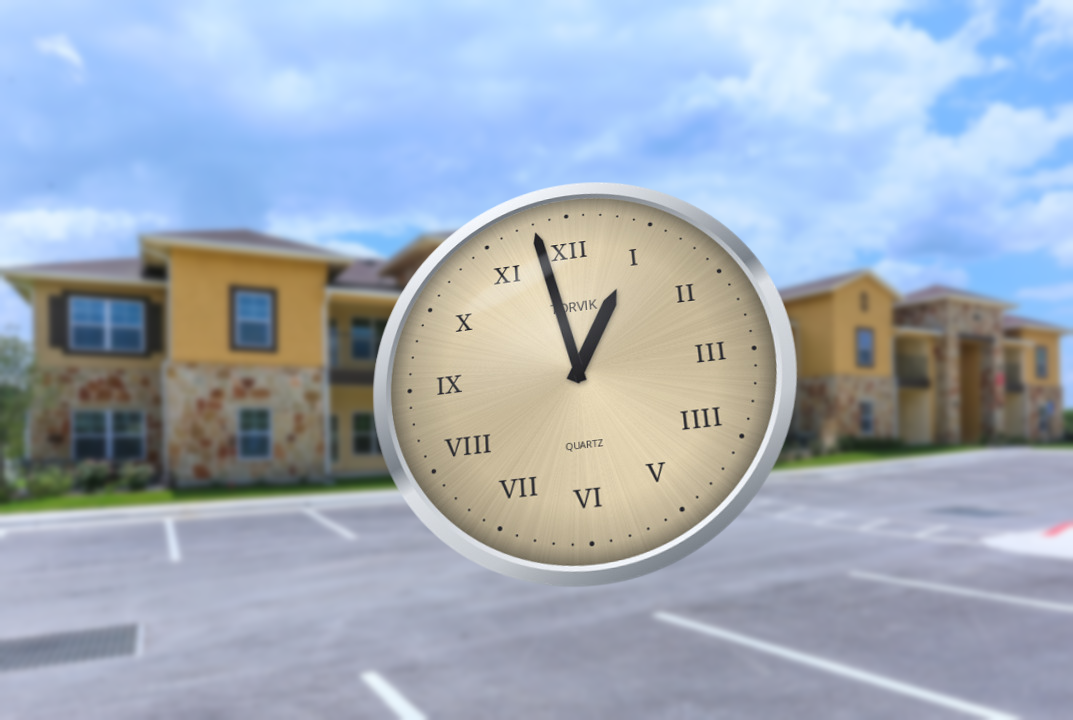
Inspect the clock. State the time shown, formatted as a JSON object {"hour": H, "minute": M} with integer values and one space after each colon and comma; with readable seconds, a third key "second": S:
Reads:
{"hour": 12, "minute": 58}
